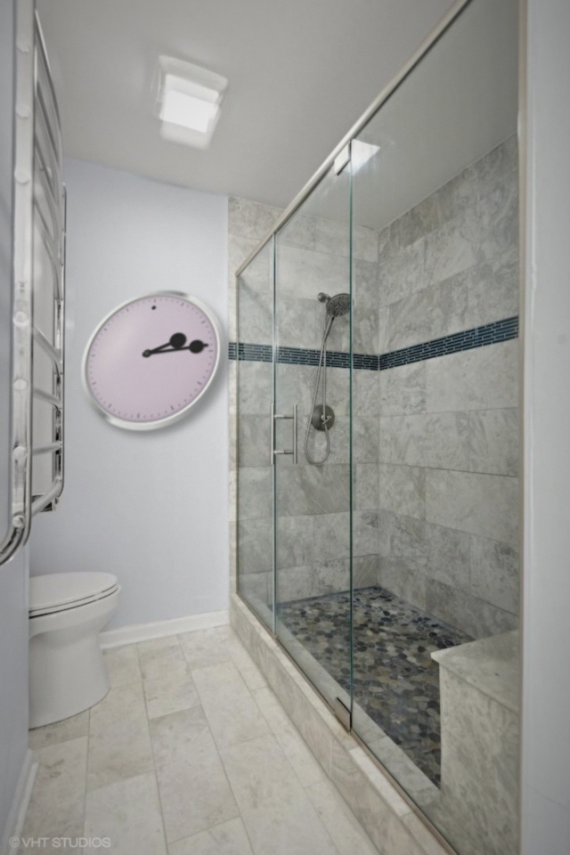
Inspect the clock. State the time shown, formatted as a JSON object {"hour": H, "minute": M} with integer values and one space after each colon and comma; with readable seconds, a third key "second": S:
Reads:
{"hour": 2, "minute": 14}
